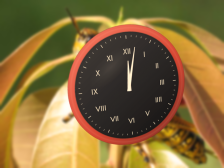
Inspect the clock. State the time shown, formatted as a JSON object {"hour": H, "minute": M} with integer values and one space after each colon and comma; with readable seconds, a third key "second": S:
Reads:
{"hour": 12, "minute": 2}
